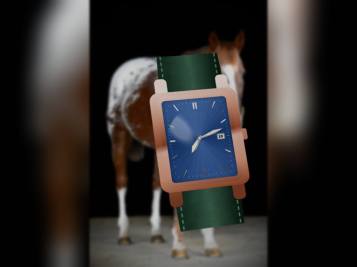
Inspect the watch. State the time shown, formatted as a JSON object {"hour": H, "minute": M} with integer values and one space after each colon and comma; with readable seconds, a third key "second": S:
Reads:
{"hour": 7, "minute": 12}
